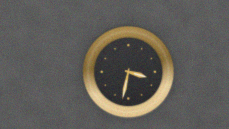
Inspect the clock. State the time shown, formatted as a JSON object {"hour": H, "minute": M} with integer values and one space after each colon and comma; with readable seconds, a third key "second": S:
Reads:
{"hour": 3, "minute": 32}
